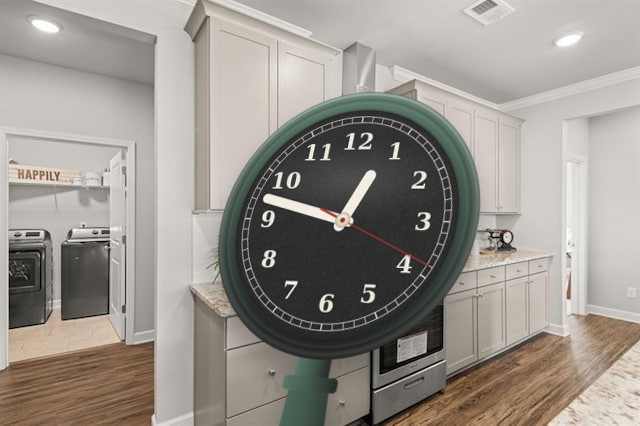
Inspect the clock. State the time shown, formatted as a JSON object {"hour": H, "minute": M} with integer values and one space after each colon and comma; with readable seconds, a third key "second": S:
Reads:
{"hour": 12, "minute": 47, "second": 19}
